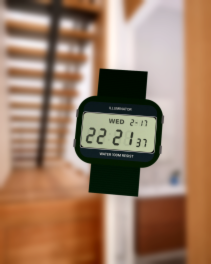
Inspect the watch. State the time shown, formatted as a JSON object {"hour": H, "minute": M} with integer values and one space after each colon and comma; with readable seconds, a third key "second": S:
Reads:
{"hour": 22, "minute": 21, "second": 37}
